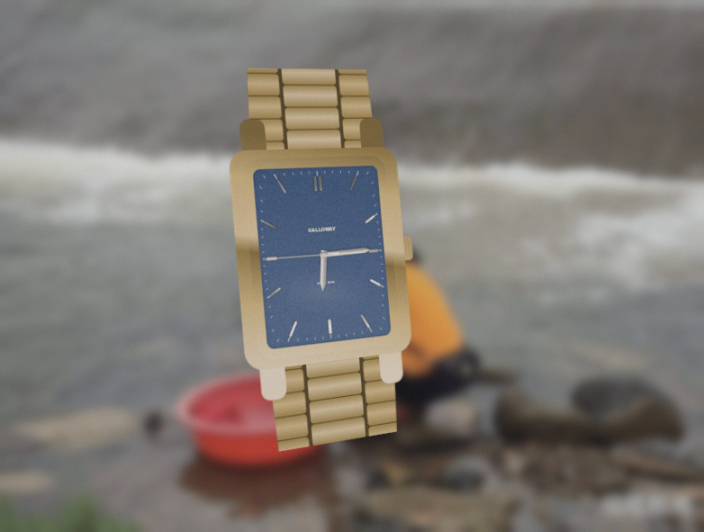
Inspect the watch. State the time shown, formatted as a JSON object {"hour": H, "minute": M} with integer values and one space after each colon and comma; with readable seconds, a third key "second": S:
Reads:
{"hour": 6, "minute": 14, "second": 45}
